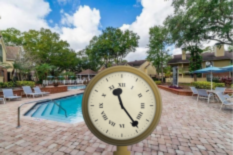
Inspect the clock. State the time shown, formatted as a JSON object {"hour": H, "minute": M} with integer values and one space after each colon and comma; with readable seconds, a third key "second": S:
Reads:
{"hour": 11, "minute": 24}
